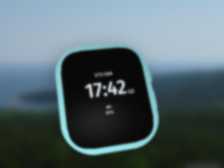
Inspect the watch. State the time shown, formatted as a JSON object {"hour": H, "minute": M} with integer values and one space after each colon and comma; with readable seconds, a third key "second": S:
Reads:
{"hour": 17, "minute": 42}
